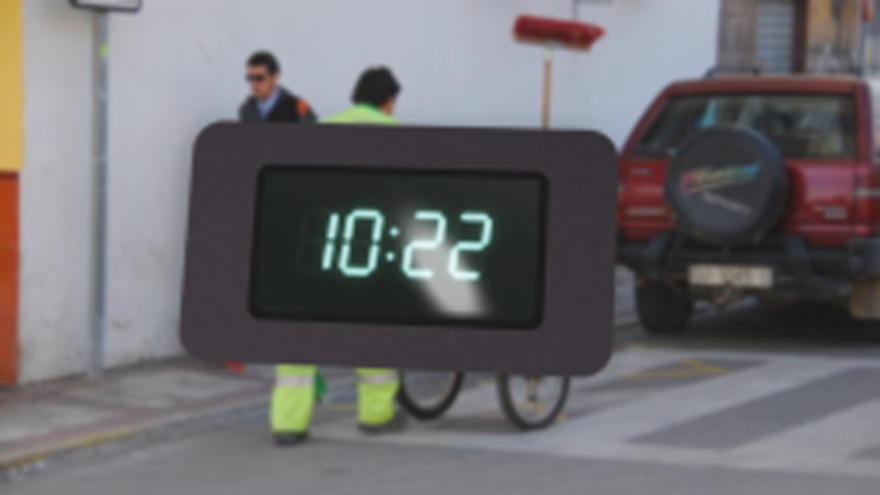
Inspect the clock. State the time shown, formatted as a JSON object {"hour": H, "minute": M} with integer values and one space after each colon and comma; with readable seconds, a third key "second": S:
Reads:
{"hour": 10, "minute": 22}
